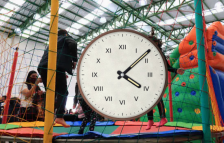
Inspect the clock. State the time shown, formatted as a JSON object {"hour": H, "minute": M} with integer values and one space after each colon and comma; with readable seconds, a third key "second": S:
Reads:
{"hour": 4, "minute": 8}
